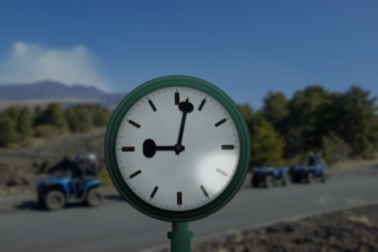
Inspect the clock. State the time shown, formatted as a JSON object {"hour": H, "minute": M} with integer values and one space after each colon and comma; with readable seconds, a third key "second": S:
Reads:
{"hour": 9, "minute": 2}
